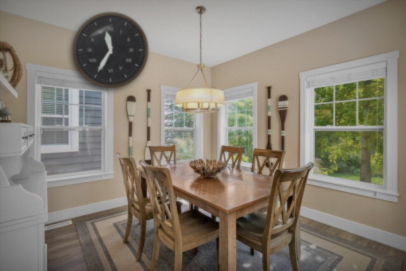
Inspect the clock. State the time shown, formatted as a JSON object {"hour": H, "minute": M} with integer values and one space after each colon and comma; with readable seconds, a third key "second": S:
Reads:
{"hour": 11, "minute": 35}
